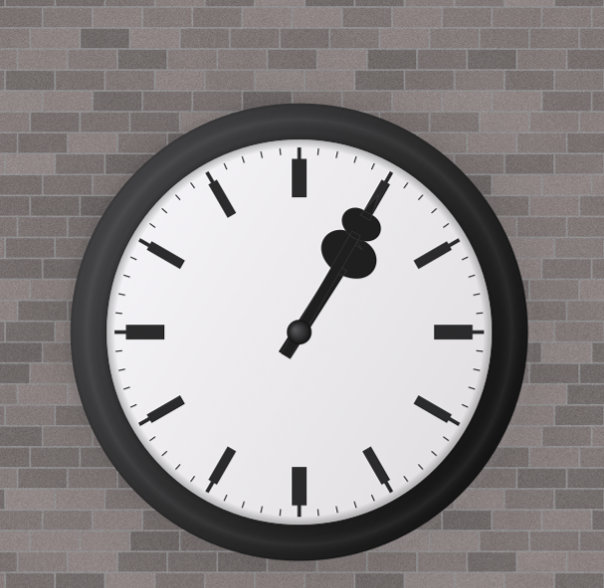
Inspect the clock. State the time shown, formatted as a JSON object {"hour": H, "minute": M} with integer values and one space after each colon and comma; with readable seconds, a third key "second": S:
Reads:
{"hour": 1, "minute": 5}
